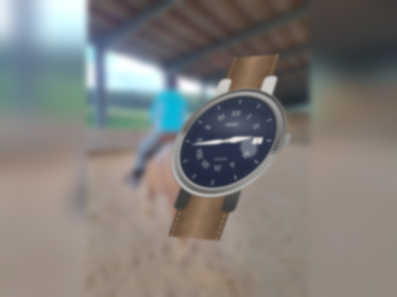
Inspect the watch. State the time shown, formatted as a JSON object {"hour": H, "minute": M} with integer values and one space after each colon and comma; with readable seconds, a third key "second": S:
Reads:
{"hour": 2, "minute": 44}
